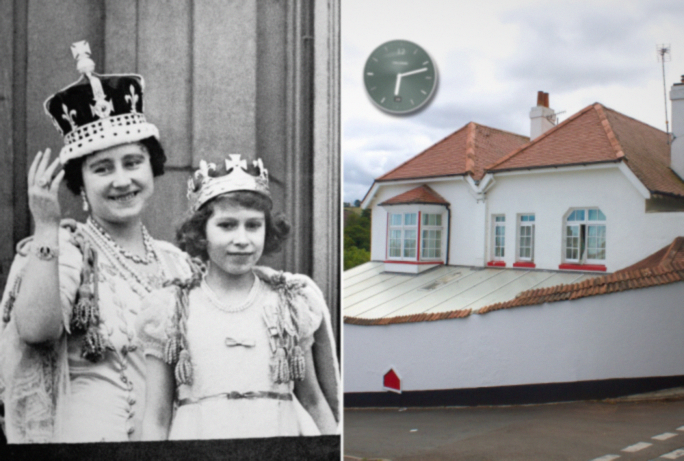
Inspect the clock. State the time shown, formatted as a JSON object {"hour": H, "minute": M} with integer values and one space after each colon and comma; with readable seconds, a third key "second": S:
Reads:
{"hour": 6, "minute": 12}
